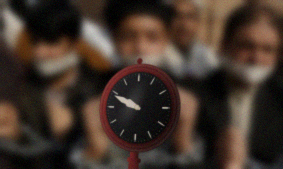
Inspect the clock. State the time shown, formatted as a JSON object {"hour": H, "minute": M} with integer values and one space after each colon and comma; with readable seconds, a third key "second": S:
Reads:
{"hour": 9, "minute": 49}
